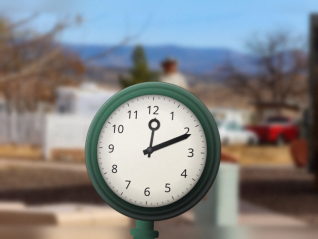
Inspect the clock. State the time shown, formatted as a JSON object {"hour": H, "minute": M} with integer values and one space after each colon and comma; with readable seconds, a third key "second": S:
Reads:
{"hour": 12, "minute": 11}
